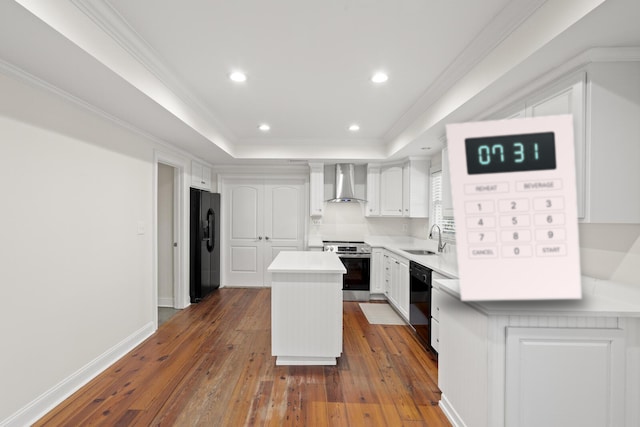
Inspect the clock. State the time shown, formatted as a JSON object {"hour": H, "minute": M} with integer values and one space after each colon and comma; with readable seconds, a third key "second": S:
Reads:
{"hour": 7, "minute": 31}
